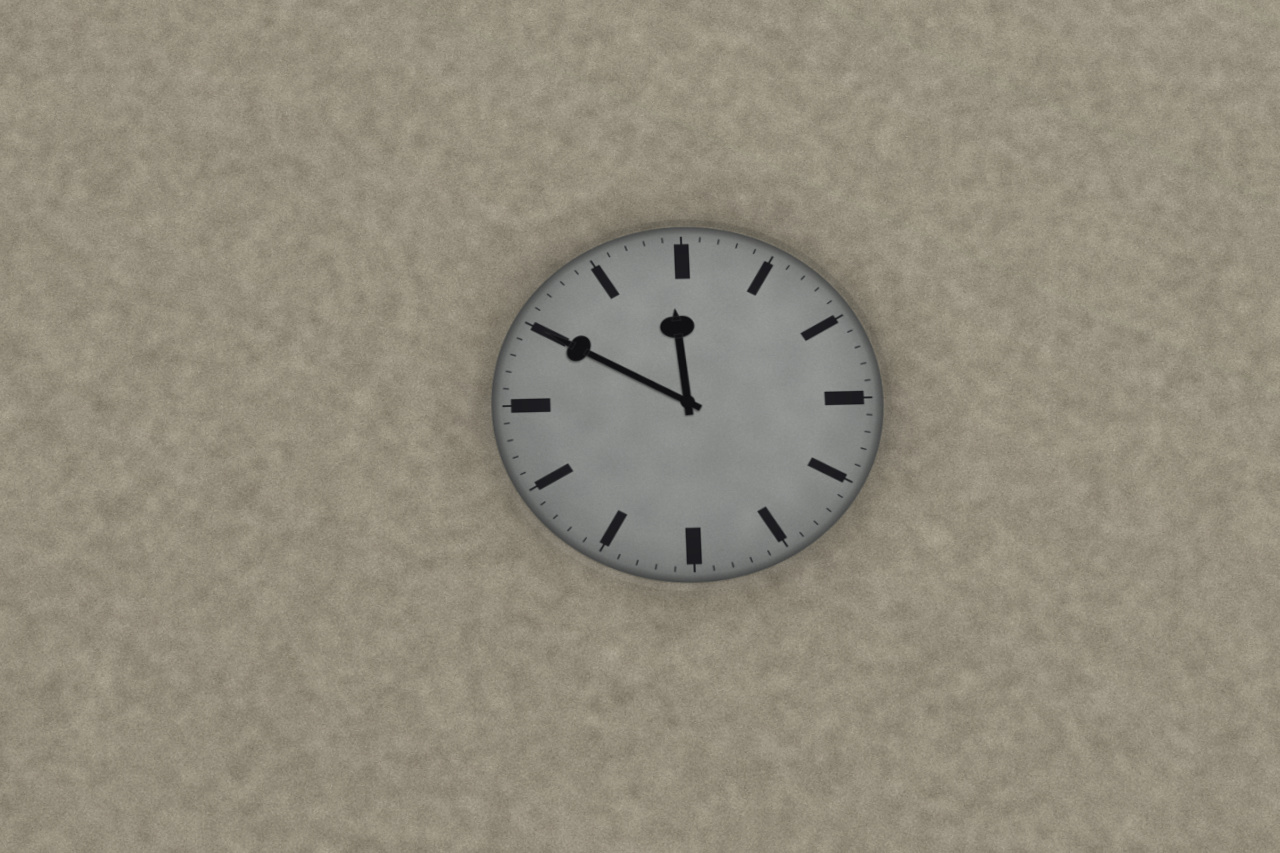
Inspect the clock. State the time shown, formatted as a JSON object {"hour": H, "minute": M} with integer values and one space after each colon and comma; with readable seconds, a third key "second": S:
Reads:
{"hour": 11, "minute": 50}
